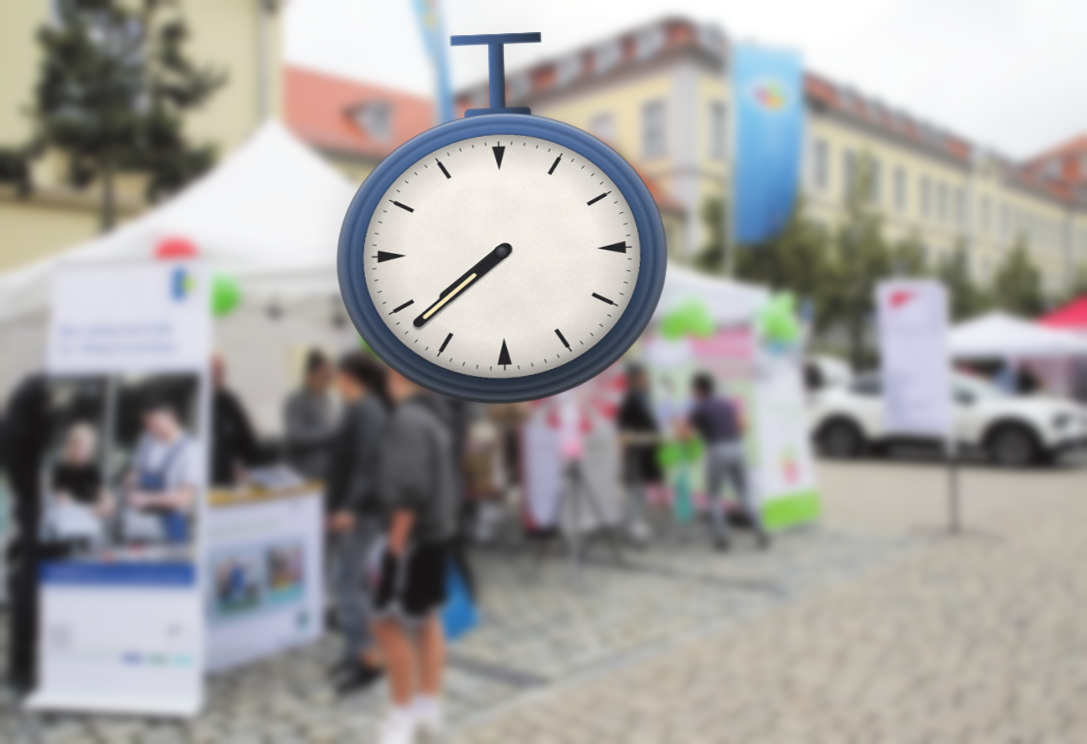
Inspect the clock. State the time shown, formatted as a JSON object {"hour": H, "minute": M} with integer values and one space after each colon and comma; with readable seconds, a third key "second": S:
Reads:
{"hour": 7, "minute": 38}
